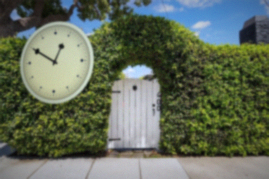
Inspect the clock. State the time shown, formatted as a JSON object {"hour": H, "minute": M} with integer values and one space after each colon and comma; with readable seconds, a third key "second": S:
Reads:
{"hour": 12, "minute": 50}
